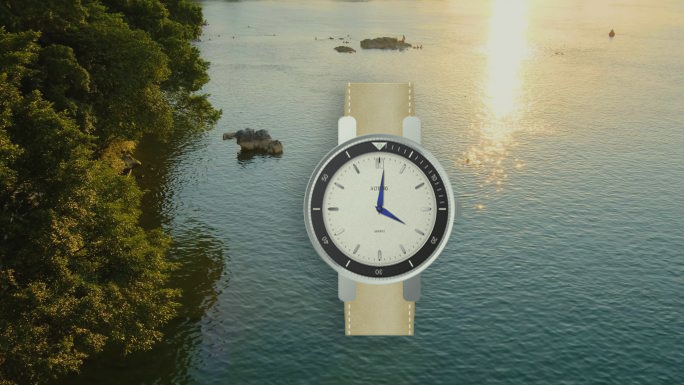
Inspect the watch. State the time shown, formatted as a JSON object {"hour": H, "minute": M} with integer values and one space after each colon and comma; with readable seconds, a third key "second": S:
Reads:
{"hour": 4, "minute": 1}
